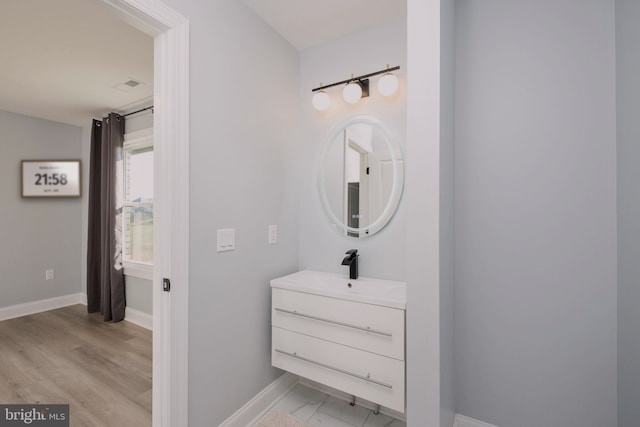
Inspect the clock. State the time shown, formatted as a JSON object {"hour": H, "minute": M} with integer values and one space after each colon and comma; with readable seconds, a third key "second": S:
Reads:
{"hour": 21, "minute": 58}
